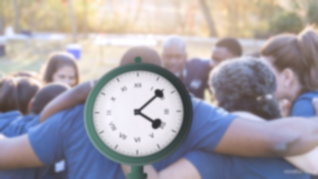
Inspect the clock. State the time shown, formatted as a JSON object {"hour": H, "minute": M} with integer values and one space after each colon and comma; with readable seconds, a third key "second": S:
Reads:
{"hour": 4, "minute": 8}
